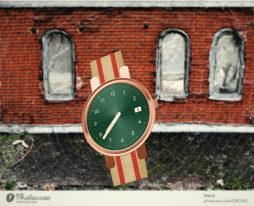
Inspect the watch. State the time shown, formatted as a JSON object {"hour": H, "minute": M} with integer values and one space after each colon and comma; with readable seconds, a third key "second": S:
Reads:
{"hour": 7, "minute": 38}
